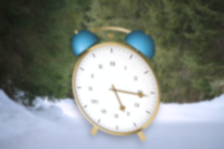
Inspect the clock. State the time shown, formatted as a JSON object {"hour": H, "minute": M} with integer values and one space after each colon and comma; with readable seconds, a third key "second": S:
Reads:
{"hour": 5, "minute": 16}
